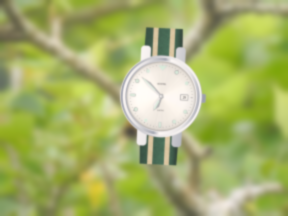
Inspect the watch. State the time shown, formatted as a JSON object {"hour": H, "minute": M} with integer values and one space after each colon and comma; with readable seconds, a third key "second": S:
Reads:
{"hour": 6, "minute": 52}
